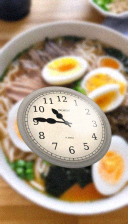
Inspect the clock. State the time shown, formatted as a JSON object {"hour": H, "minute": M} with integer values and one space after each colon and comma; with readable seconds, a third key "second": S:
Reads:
{"hour": 10, "minute": 46}
